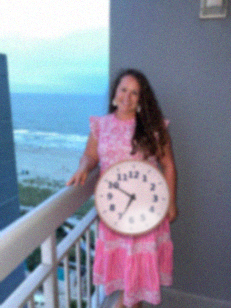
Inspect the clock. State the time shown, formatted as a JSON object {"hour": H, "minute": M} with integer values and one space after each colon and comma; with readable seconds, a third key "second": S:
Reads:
{"hour": 6, "minute": 50}
